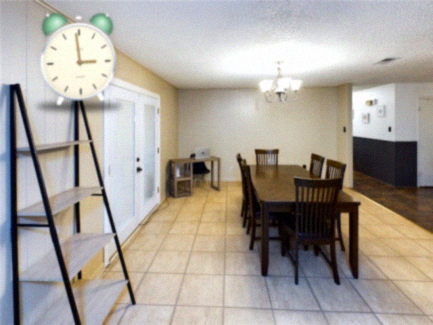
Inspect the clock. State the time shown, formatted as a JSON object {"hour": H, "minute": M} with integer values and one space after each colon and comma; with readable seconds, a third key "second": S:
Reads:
{"hour": 2, "minute": 59}
